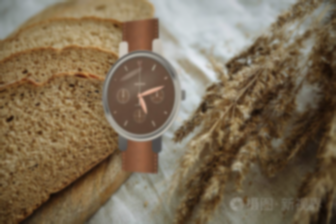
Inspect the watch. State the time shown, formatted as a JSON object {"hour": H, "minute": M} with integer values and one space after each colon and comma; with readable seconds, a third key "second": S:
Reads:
{"hour": 5, "minute": 12}
